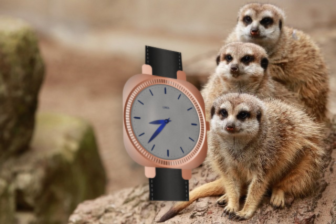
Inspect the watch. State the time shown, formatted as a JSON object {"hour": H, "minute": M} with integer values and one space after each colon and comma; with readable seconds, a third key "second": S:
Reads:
{"hour": 8, "minute": 37}
